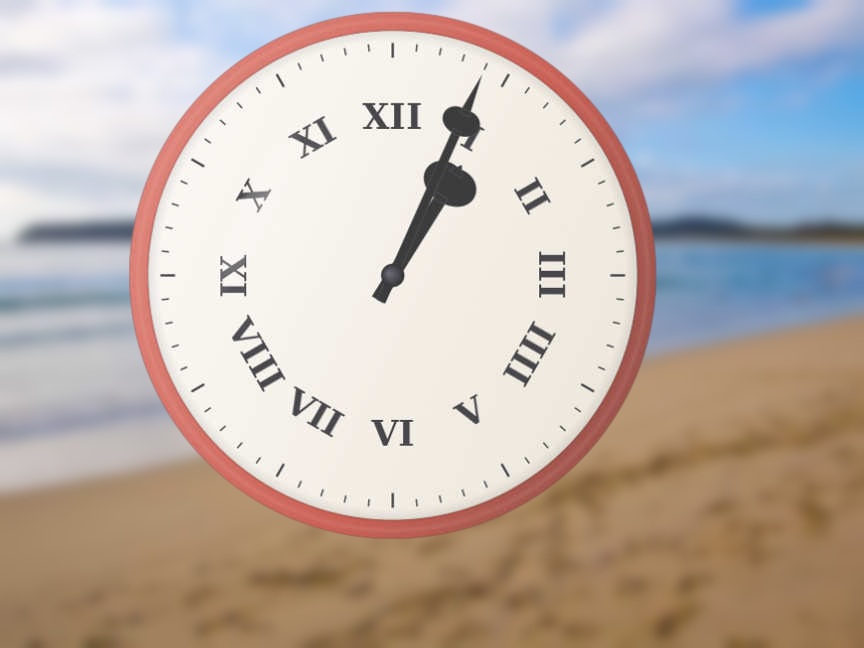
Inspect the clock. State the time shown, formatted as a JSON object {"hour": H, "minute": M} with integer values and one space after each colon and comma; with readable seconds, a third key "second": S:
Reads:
{"hour": 1, "minute": 4}
